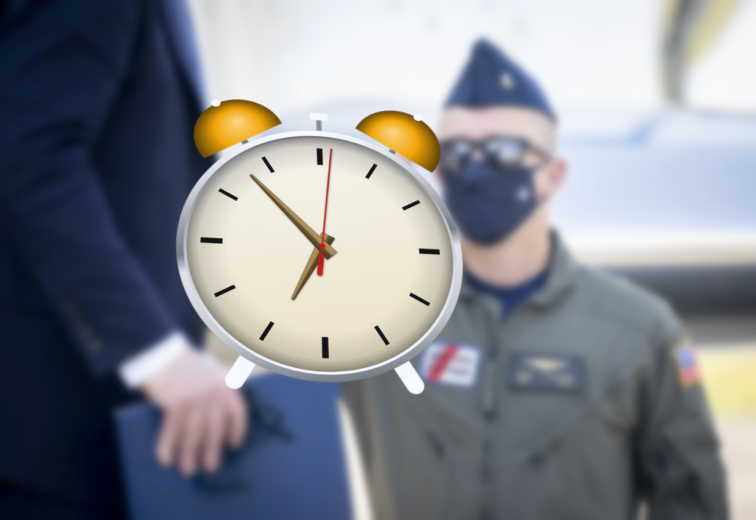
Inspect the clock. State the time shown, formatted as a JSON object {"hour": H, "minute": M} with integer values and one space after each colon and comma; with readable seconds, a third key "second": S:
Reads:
{"hour": 6, "minute": 53, "second": 1}
